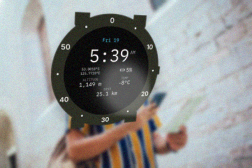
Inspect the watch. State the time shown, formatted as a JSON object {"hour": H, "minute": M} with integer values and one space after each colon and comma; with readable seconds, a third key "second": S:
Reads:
{"hour": 5, "minute": 39}
